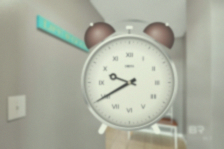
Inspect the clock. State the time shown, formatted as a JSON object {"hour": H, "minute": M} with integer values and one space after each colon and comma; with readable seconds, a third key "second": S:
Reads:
{"hour": 9, "minute": 40}
